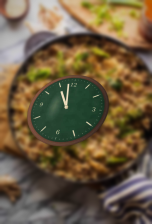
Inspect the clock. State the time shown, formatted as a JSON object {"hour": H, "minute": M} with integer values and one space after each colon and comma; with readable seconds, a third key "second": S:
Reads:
{"hour": 10, "minute": 58}
